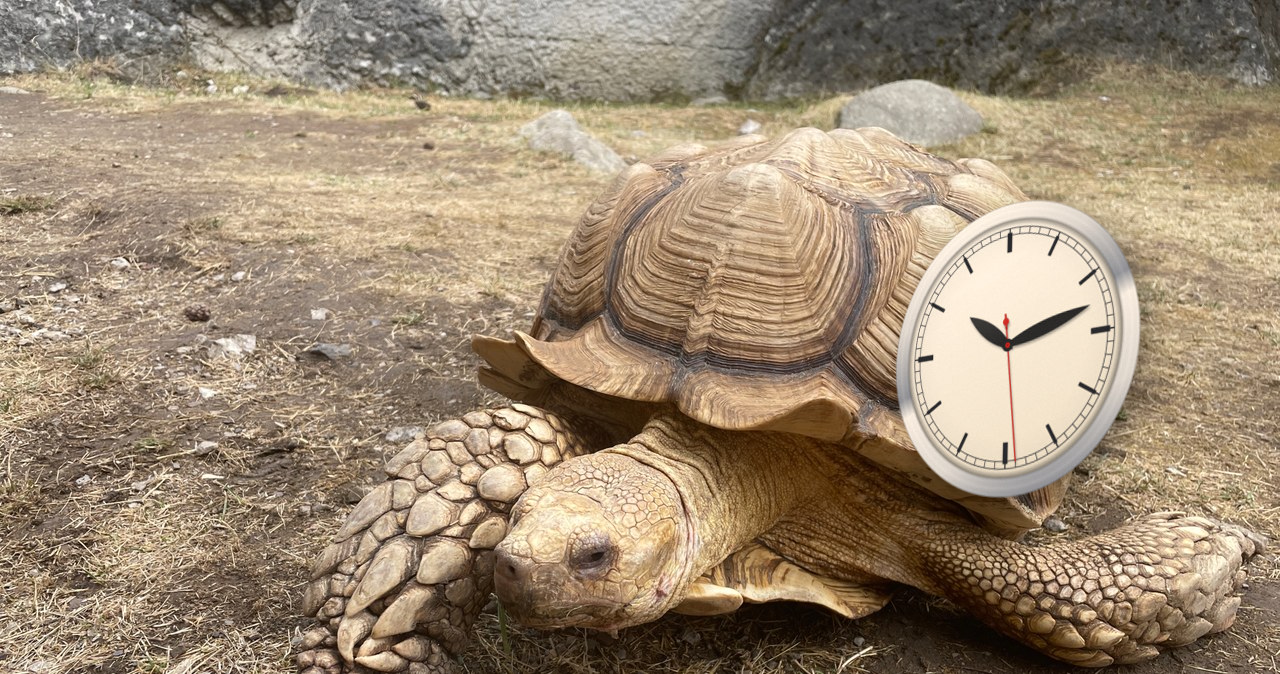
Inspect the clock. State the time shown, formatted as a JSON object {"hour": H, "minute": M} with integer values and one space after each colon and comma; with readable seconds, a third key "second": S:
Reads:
{"hour": 10, "minute": 12, "second": 29}
